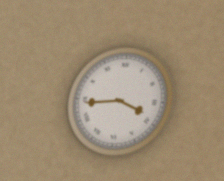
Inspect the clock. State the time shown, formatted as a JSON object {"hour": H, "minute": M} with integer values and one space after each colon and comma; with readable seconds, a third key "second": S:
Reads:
{"hour": 3, "minute": 44}
